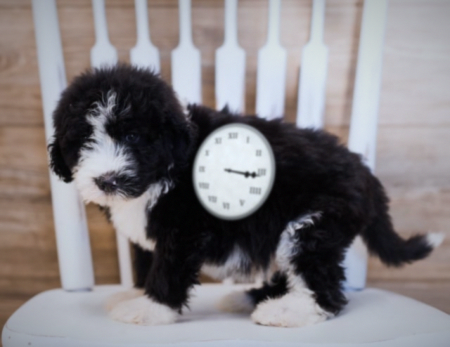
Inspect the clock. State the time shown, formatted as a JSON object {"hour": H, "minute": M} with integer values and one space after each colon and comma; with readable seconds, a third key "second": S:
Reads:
{"hour": 3, "minute": 16}
